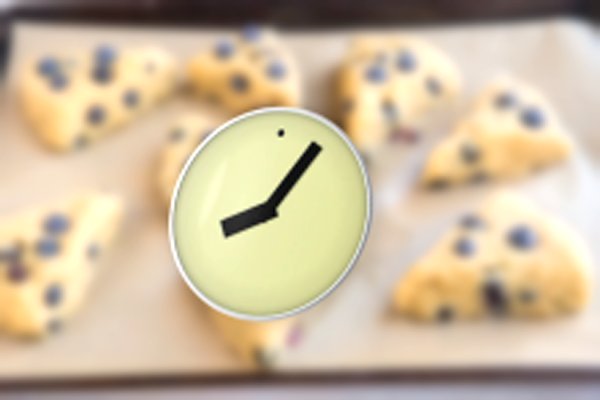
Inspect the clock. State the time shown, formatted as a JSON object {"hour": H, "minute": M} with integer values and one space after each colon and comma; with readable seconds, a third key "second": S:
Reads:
{"hour": 8, "minute": 5}
